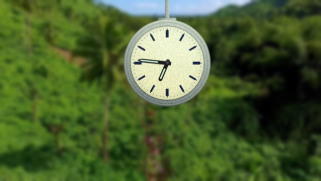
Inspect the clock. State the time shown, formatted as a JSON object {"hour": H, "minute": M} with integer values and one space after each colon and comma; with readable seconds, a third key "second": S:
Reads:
{"hour": 6, "minute": 46}
